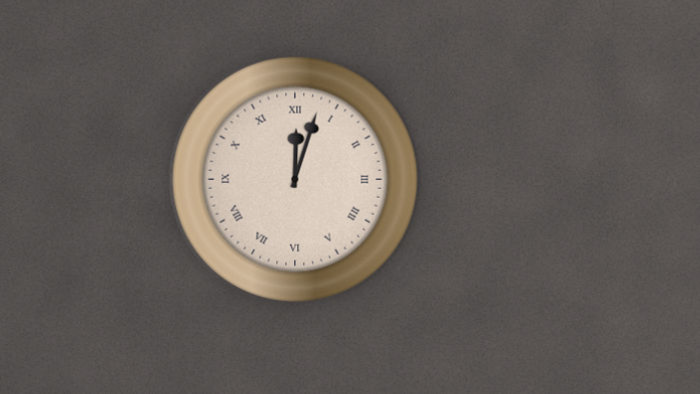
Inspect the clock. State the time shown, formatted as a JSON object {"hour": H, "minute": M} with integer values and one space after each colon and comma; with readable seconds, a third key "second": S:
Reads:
{"hour": 12, "minute": 3}
